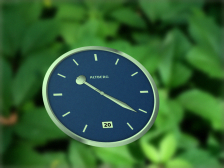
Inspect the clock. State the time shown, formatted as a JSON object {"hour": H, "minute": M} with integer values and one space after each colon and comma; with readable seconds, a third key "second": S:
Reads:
{"hour": 10, "minute": 21}
